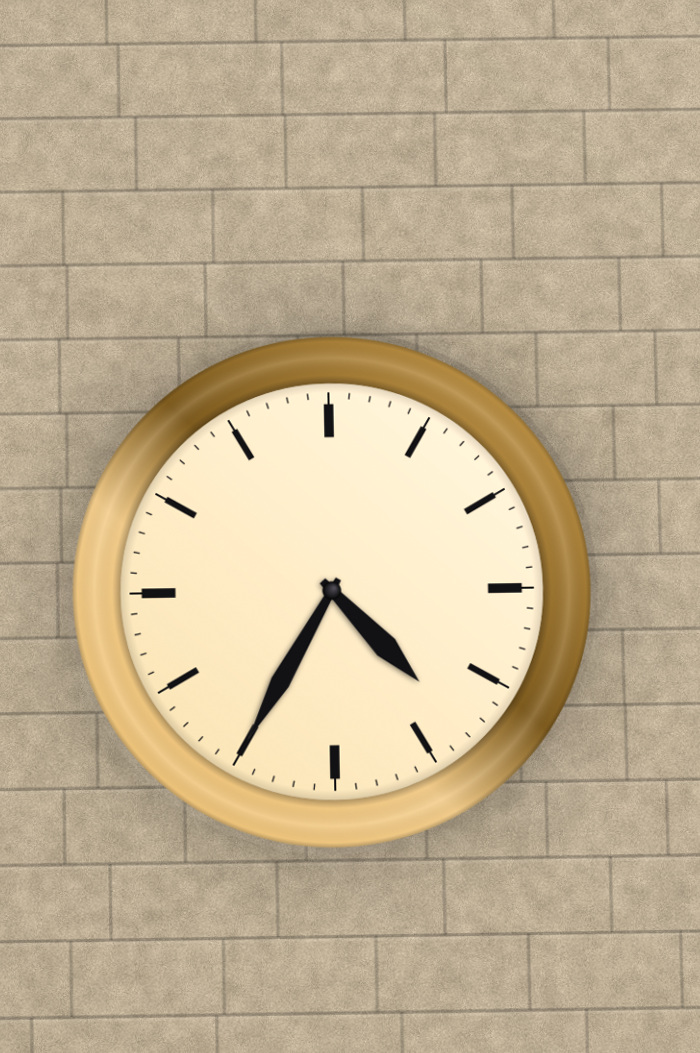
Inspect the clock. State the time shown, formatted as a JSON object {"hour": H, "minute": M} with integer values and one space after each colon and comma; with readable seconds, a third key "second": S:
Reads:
{"hour": 4, "minute": 35}
